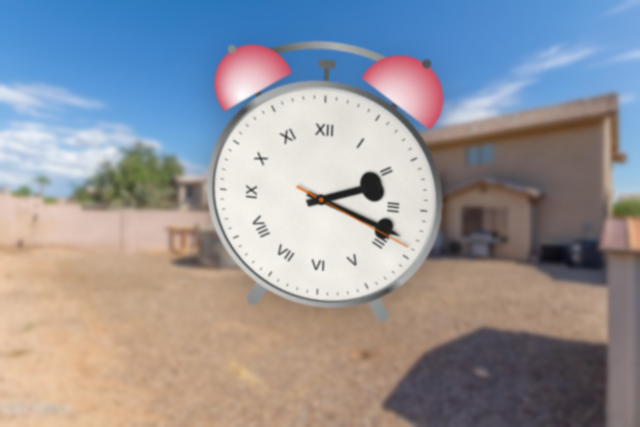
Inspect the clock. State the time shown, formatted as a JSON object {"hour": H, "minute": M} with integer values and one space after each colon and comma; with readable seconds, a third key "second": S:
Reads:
{"hour": 2, "minute": 18, "second": 19}
